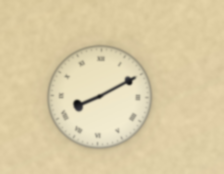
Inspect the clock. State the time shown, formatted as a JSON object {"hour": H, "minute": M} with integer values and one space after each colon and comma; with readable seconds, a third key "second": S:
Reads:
{"hour": 8, "minute": 10}
